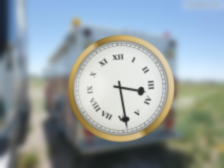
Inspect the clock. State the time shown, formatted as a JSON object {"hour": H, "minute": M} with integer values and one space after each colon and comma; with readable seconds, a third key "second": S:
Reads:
{"hour": 3, "minute": 29}
